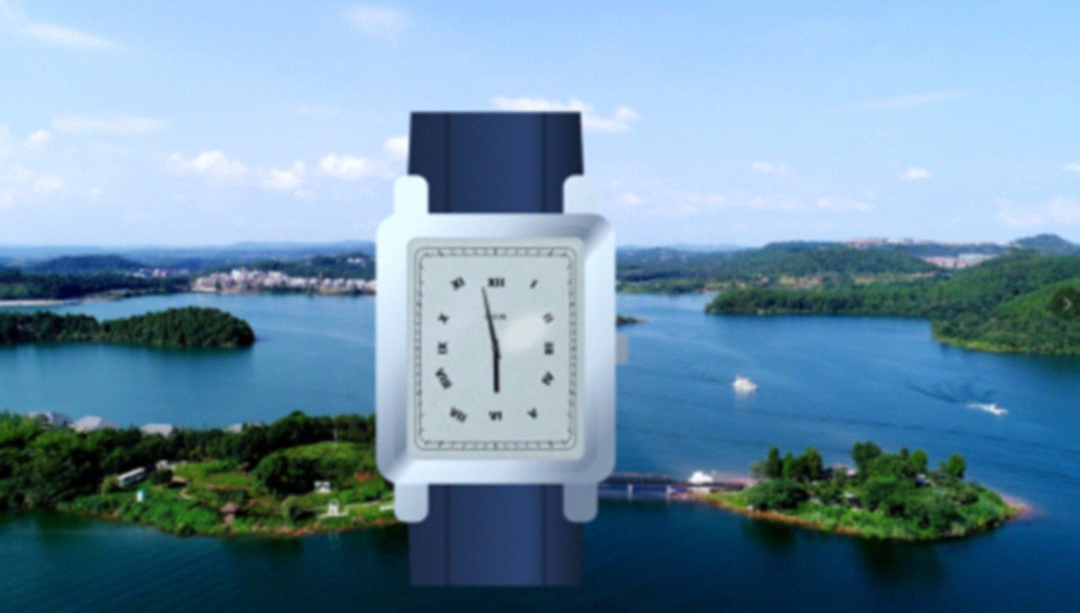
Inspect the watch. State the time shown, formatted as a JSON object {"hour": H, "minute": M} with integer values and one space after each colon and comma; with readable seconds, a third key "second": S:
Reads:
{"hour": 5, "minute": 58}
